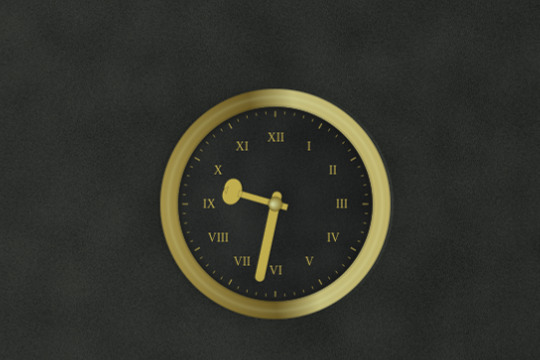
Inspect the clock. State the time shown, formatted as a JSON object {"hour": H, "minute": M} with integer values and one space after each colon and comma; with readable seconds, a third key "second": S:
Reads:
{"hour": 9, "minute": 32}
